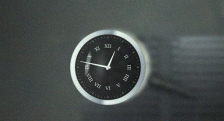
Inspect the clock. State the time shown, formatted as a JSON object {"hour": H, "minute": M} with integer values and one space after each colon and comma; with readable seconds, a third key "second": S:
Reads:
{"hour": 12, "minute": 47}
